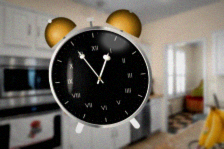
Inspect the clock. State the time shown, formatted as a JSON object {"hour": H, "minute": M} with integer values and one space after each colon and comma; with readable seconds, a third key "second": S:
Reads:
{"hour": 12, "minute": 55}
